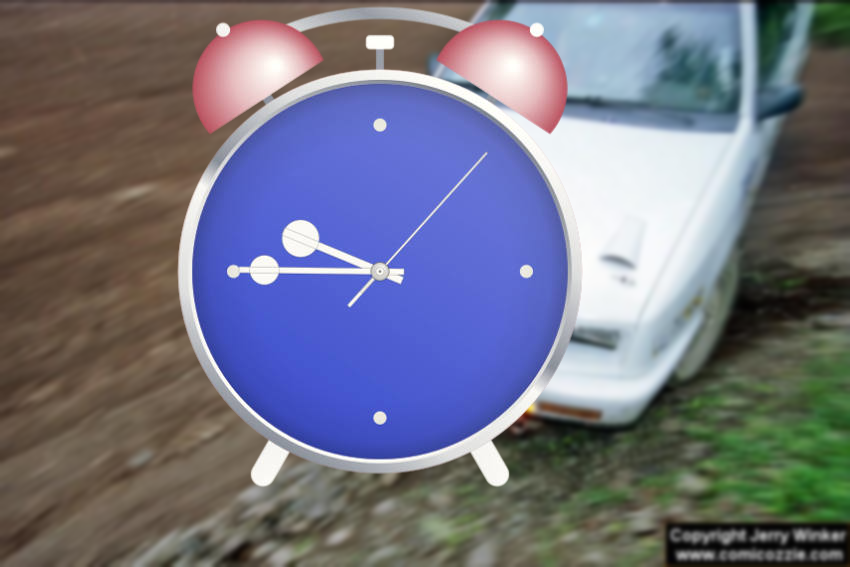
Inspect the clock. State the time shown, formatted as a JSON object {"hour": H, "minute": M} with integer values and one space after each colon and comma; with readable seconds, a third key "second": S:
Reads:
{"hour": 9, "minute": 45, "second": 7}
